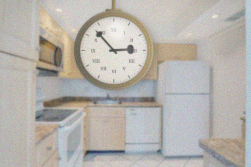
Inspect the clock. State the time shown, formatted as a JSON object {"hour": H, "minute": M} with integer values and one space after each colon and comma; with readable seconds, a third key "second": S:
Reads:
{"hour": 2, "minute": 53}
